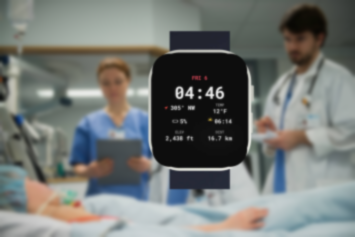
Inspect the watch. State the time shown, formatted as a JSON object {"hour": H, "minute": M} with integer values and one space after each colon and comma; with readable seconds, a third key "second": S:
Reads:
{"hour": 4, "minute": 46}
